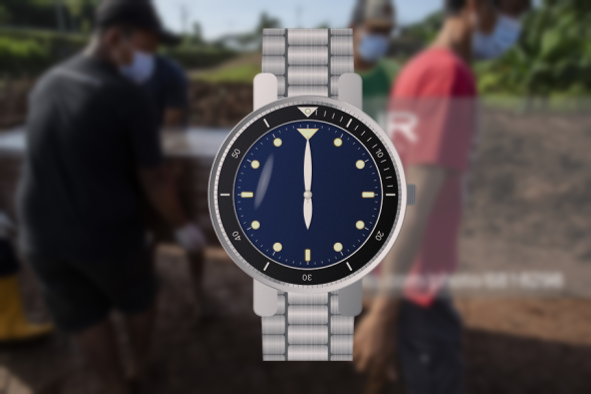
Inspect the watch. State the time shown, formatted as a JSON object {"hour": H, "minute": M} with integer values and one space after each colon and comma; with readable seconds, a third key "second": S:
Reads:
{"hour": 6, "minute": 0}
